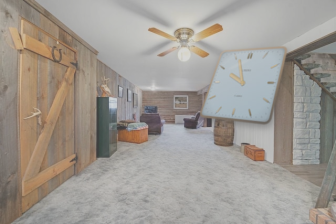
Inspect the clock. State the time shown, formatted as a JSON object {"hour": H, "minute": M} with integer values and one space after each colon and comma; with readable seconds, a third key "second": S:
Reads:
{"hour": 9, "minute": 56}
